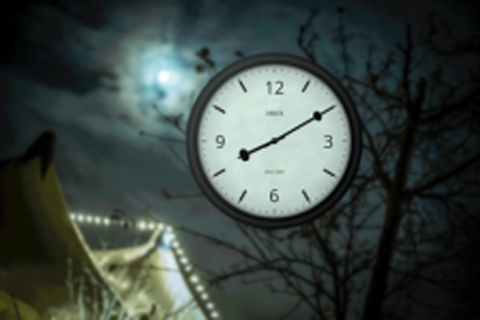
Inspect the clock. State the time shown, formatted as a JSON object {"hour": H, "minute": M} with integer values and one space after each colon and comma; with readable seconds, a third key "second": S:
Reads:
{"hour": 8, "minute": 10}
